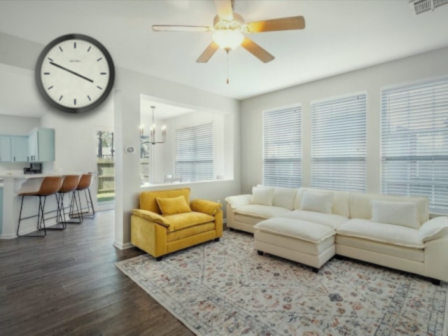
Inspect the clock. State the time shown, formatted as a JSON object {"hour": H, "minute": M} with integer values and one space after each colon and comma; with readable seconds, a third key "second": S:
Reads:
{"hour": 3, "minute": 49}
